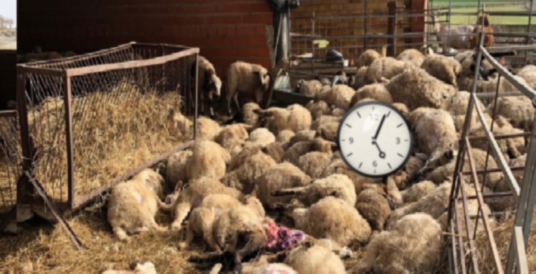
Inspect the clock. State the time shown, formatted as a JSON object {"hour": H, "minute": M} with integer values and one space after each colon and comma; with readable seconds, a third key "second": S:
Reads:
{"hour": 5, "minute": 4}
